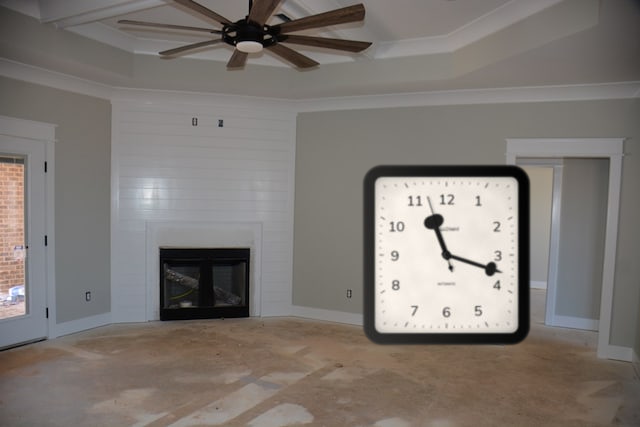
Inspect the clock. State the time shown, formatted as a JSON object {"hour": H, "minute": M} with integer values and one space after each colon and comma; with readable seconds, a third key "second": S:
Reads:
{"hour": 11, "minute": 17, "second": 57}
